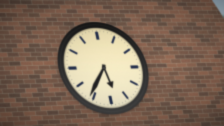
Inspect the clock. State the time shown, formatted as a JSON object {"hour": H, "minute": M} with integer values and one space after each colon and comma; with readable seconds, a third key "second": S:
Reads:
{"hour": 5, "minute": 36}
